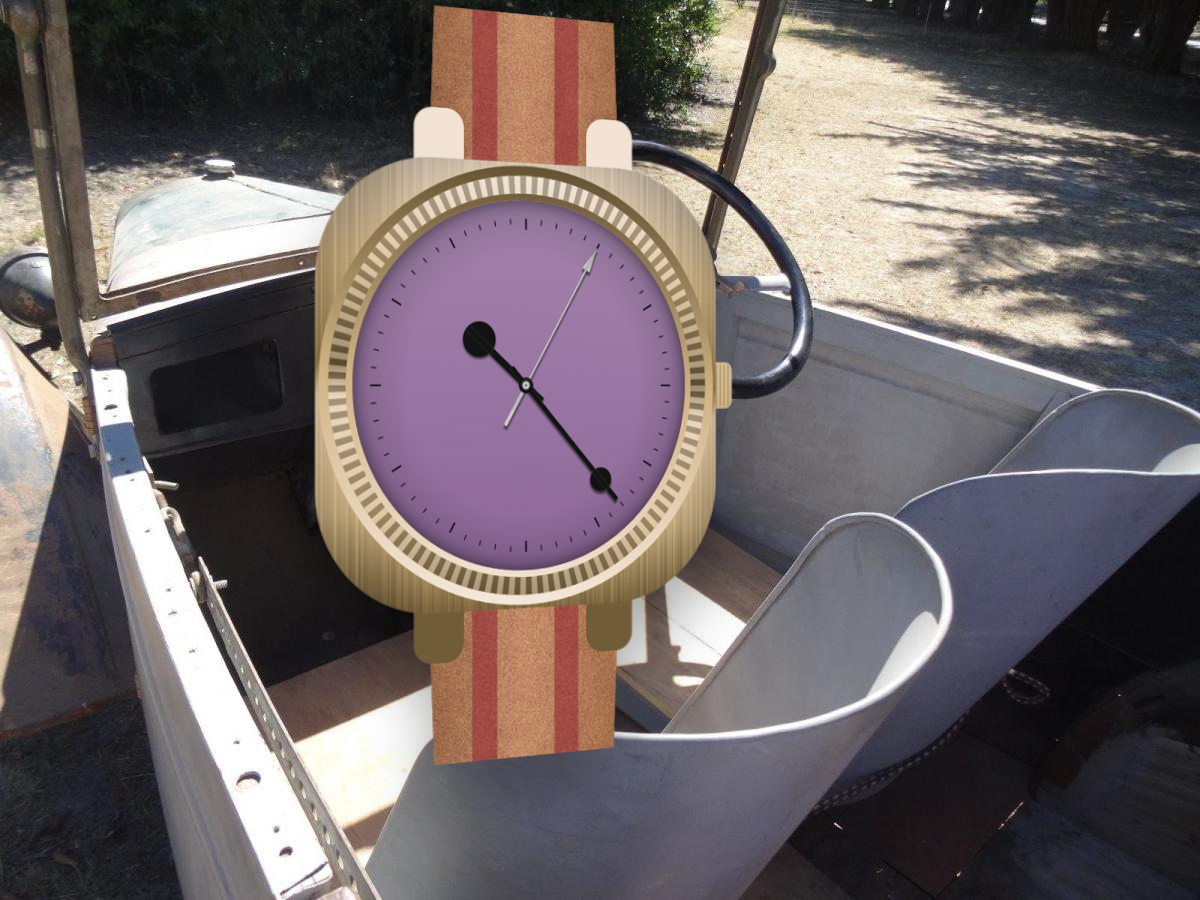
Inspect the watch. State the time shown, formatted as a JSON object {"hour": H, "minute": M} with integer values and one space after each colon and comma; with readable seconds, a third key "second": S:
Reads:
{"hour": 10, "minute": 23, "second": 5}
